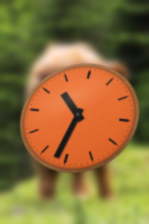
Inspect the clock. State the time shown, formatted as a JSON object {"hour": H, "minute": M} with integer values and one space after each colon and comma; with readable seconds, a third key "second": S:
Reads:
{"hour": 10, "minute": 32}
